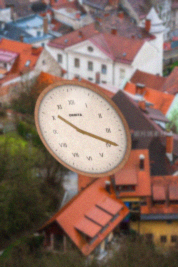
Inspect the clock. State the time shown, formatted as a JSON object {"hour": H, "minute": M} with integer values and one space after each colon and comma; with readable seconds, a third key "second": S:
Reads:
{"hour": 10, "minute": 19}
